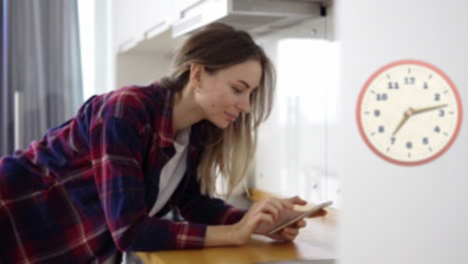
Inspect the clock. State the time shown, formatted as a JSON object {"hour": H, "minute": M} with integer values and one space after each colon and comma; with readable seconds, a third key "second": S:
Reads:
{"hour": 7, "minute": 13}
